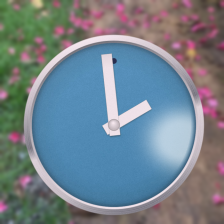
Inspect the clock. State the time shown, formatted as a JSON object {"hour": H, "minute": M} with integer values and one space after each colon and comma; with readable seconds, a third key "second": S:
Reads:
{"hour": 1, "minute": 59}
